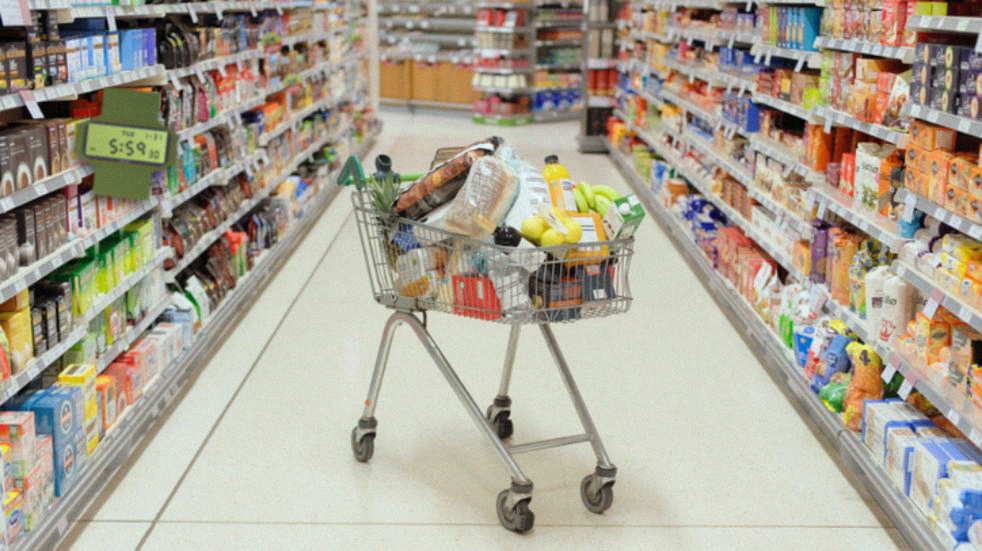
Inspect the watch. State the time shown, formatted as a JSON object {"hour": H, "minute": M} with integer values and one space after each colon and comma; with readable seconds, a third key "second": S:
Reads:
{"hour": 5, "minute": 59}
